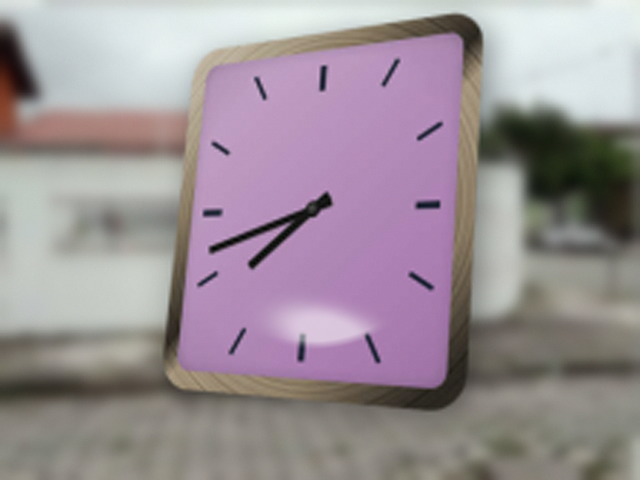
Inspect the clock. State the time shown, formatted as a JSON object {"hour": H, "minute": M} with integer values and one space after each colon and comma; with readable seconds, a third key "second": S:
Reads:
{"hour": 7, "minute": 42}
